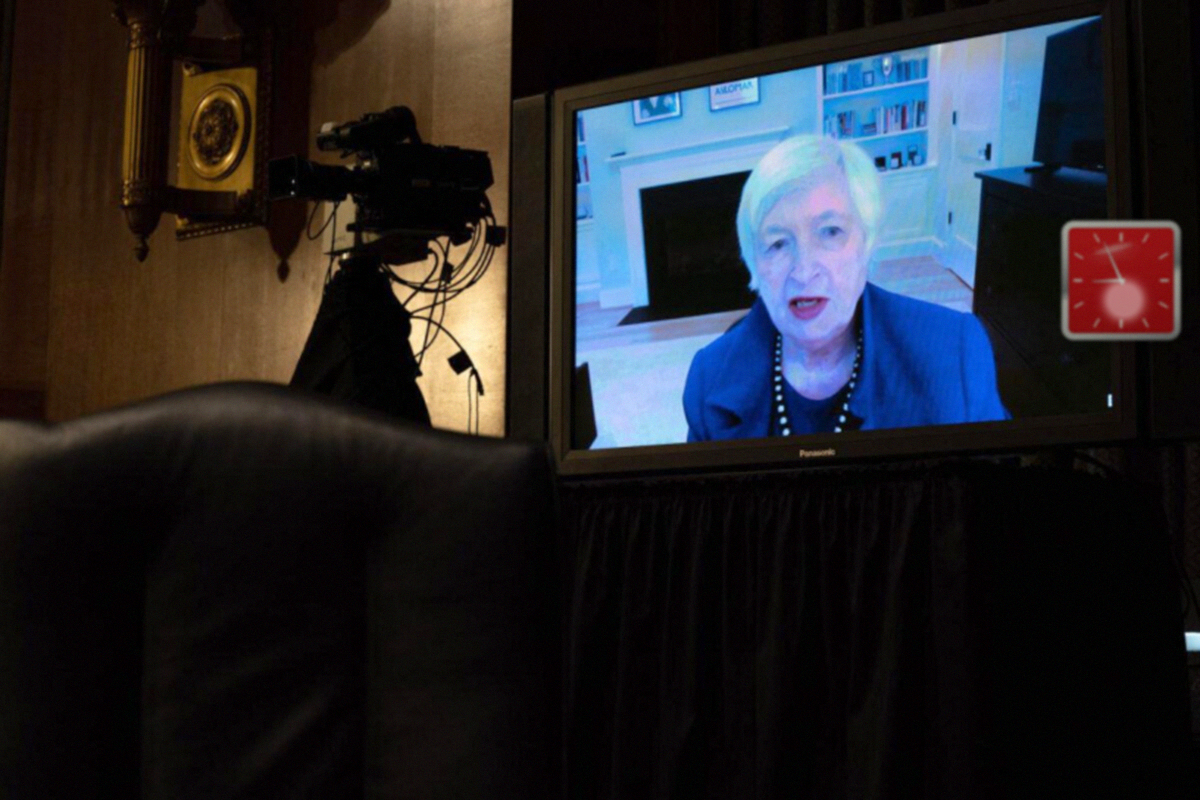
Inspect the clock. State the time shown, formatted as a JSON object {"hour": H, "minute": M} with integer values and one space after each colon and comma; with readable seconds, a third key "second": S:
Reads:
{"hour": 8, "minute": 56}
